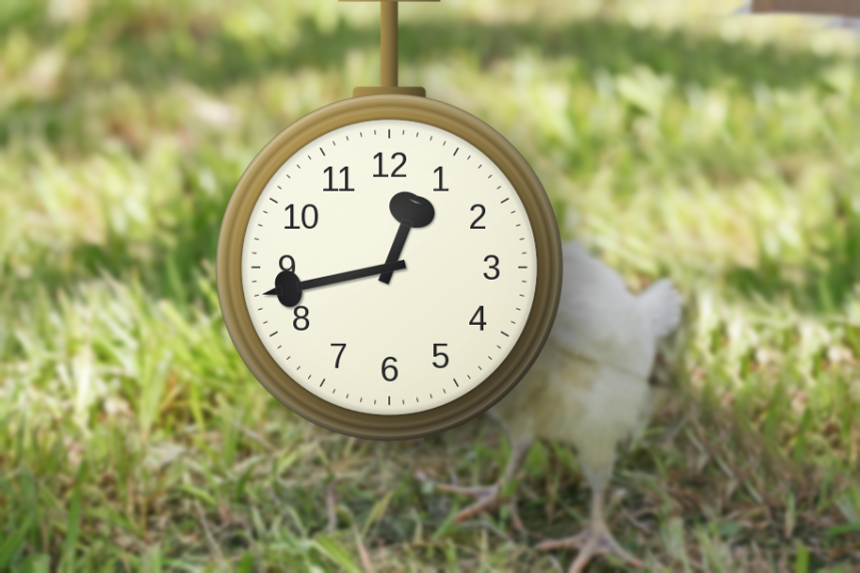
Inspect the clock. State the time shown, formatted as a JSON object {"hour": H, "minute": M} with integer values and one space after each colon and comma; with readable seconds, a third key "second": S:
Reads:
{"hour": 12, "minute": 43}
